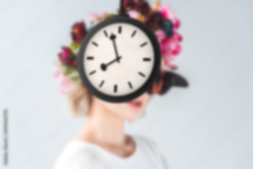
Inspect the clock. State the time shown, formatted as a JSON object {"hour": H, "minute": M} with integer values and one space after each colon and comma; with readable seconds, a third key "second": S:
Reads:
{"hour": 7, "minute": 57}
